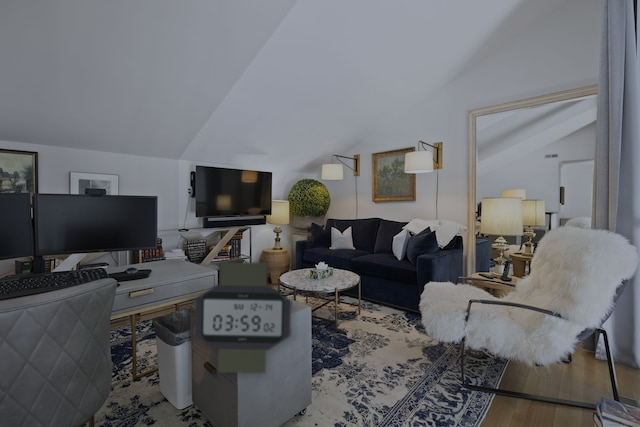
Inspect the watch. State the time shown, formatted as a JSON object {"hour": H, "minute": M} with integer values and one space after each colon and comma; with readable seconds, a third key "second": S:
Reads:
{"hour": 3, "minute": 59}
